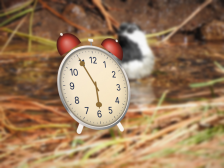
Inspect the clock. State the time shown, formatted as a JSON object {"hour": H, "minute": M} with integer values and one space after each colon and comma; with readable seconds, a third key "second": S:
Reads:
{"hour": 5, "minute": 55}
